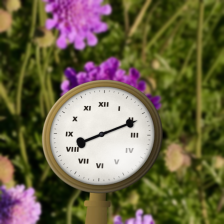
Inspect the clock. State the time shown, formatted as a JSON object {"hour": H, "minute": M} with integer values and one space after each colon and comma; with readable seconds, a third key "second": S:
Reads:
{"hour": 8, "minute": 11}
